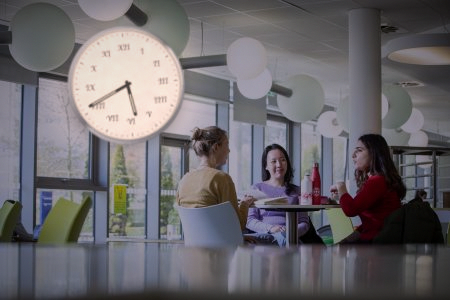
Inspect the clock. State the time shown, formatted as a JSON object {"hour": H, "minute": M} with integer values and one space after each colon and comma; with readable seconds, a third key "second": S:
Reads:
{"hour": 5, "minute": 41}
